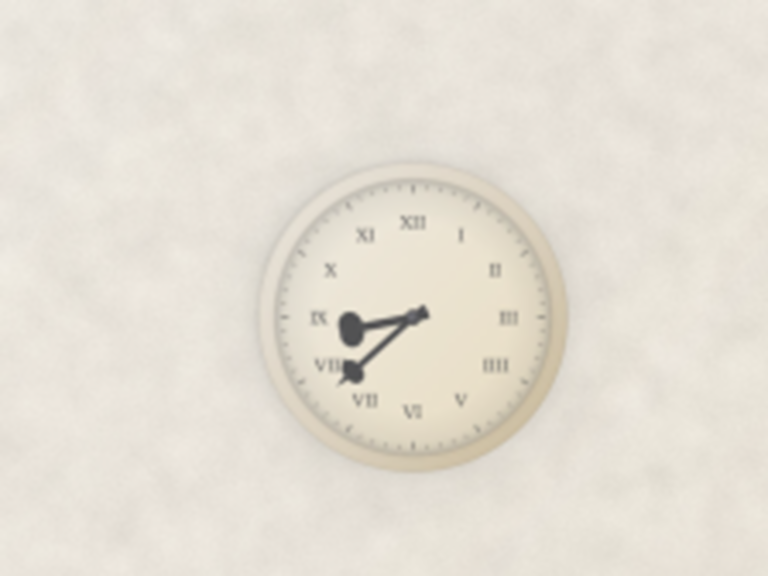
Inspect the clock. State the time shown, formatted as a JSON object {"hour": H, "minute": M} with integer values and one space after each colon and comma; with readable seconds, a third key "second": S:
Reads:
{"hour": 8, "minute": 38}
